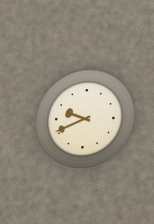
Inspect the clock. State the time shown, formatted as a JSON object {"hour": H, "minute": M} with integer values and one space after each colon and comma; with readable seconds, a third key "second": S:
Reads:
{"hour": 9, "minute": 41}
